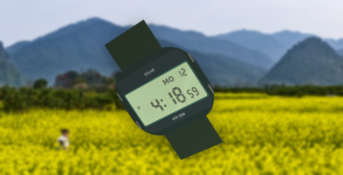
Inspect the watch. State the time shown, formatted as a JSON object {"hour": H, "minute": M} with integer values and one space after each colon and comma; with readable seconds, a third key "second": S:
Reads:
{"hour": 4, "minute": 18}
